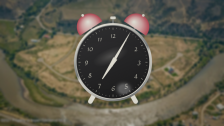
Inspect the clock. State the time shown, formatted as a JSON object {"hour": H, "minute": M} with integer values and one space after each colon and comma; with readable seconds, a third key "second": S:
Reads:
{"hour": 7, "minute": 5}
